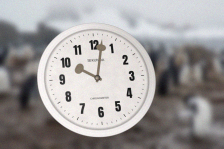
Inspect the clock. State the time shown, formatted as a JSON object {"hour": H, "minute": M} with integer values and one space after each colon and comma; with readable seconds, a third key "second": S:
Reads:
{"hour": 10, "minute": 2}
